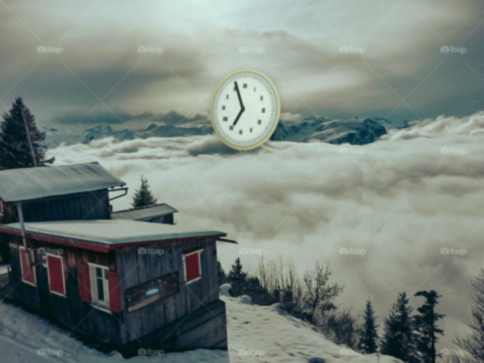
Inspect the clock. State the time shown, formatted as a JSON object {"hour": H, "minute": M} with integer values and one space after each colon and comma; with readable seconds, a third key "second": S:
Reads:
{"hour": 6, "minute": 56}
